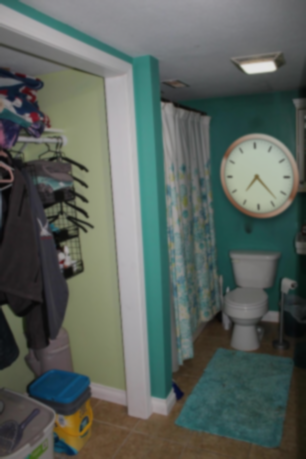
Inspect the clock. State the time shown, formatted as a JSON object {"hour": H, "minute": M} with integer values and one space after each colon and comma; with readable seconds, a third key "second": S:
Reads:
{"hour": 7, "minute": 23}
